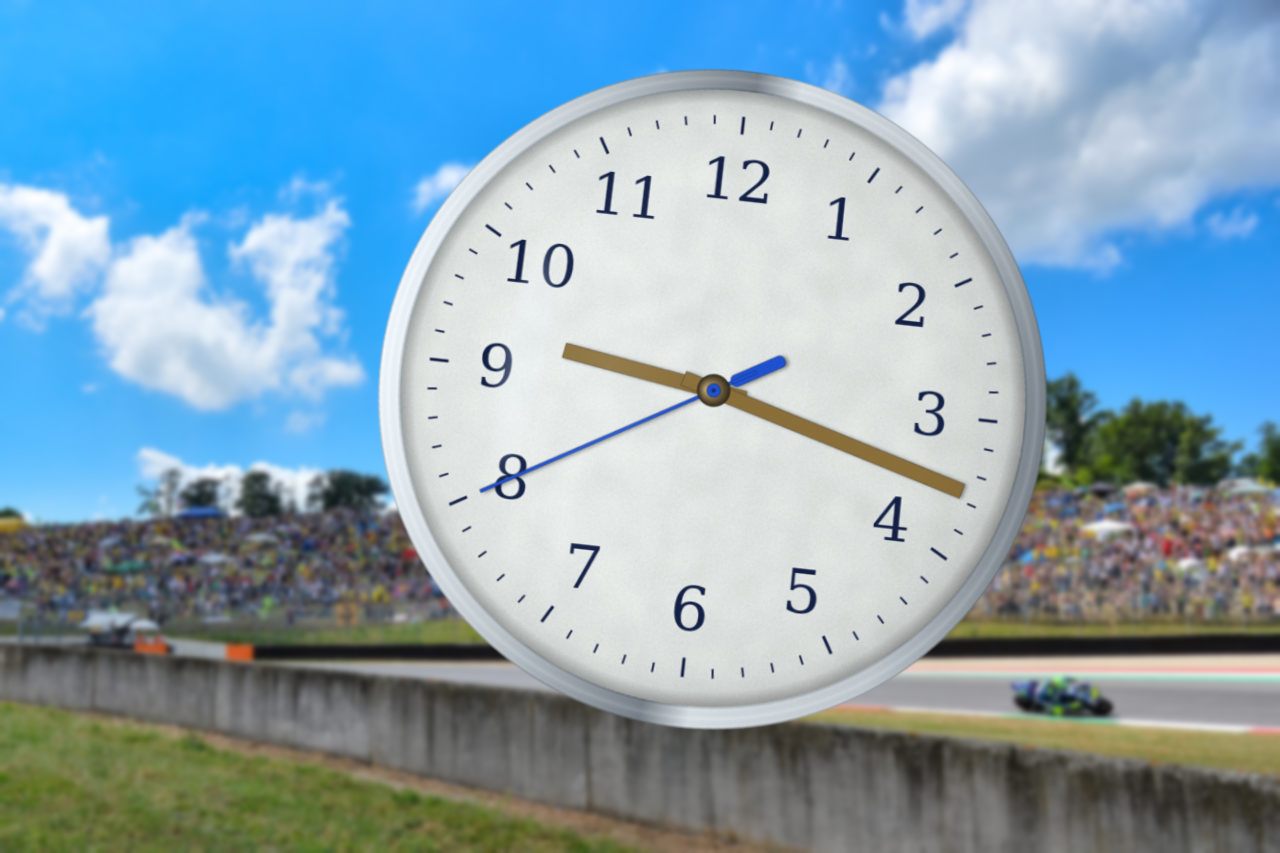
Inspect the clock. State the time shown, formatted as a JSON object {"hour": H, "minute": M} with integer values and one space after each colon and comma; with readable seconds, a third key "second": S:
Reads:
{"hour": 9, "minute": 17, "second": 40}
